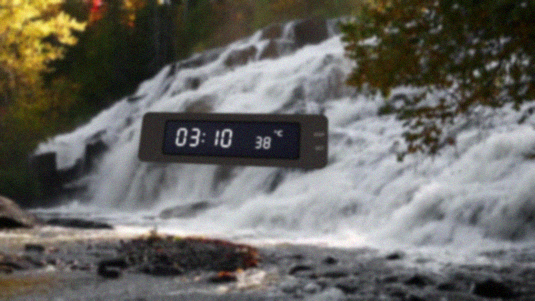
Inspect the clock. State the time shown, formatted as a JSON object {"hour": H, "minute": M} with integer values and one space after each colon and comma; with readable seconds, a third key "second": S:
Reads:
{"hour": 3, "minute": 10}
